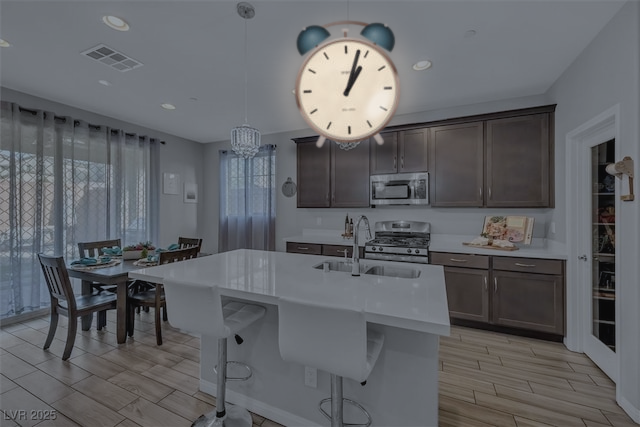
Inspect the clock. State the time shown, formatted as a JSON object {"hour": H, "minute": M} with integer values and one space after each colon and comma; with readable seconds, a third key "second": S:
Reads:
{"hour": 1, "minute": 3}
